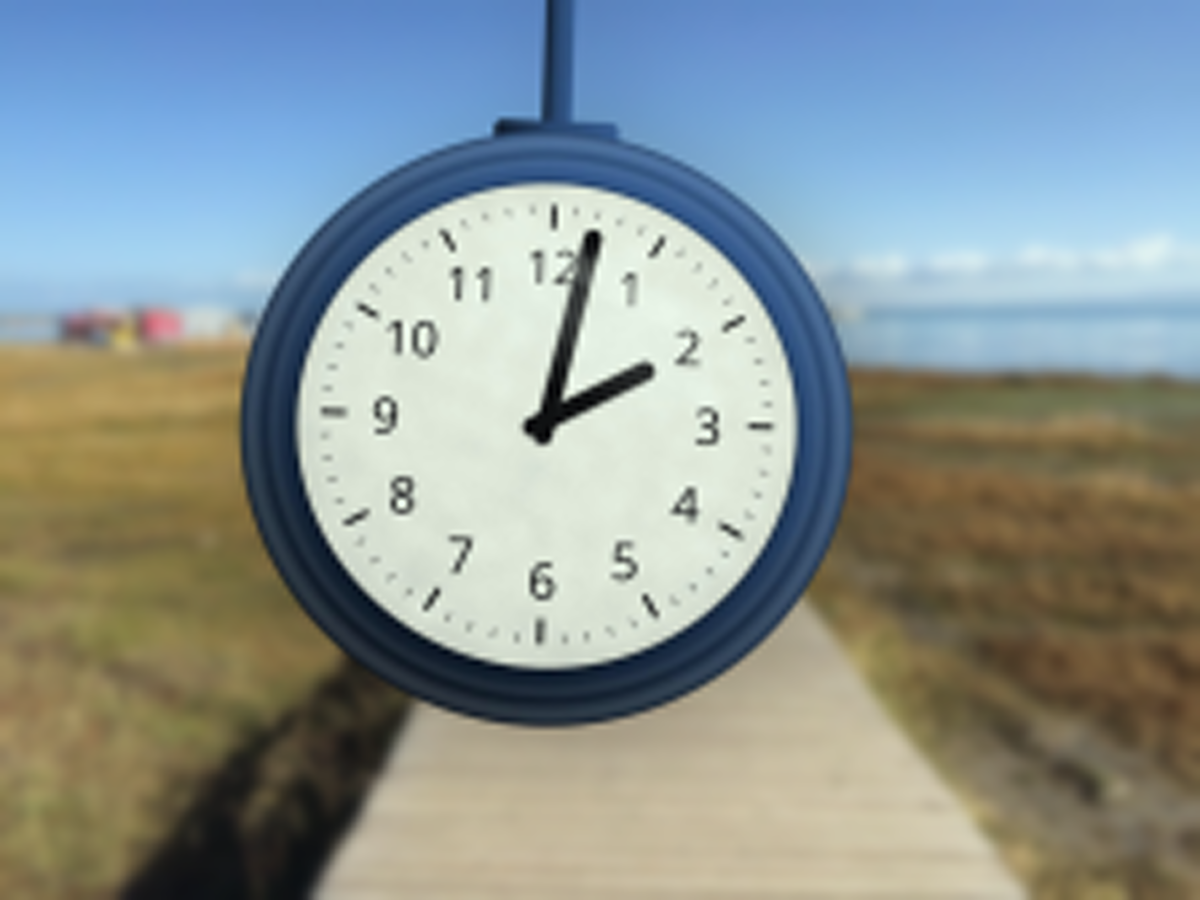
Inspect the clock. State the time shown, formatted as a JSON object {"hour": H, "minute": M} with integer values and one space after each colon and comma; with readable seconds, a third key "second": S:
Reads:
{"hour": 2, "minute": 2}
